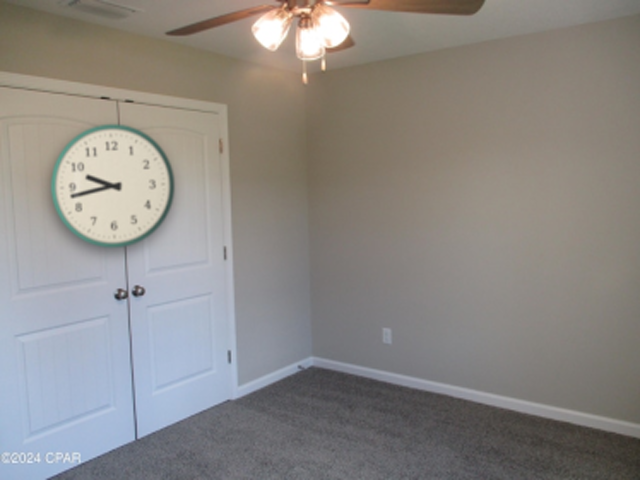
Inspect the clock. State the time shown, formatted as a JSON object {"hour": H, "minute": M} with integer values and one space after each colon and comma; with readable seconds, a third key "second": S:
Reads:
{"hour": 9, "minute": 43}
